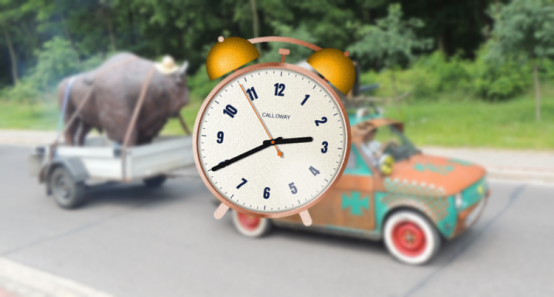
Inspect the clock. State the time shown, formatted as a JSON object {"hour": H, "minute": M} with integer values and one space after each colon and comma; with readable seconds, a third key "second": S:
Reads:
{"hour": 2, "minute": 39, "second": 54}
